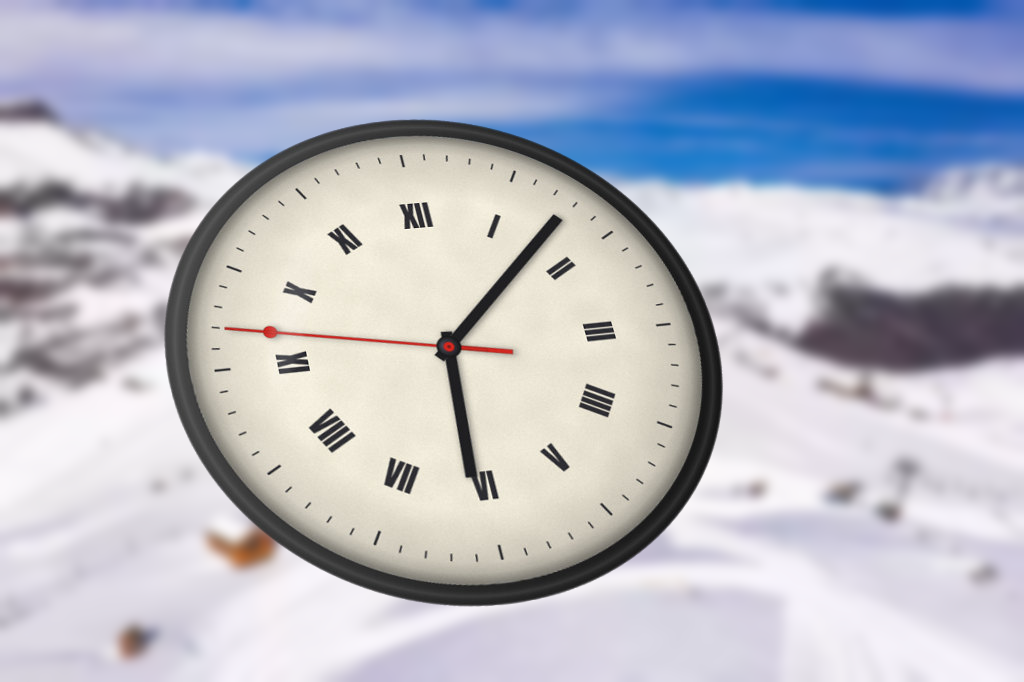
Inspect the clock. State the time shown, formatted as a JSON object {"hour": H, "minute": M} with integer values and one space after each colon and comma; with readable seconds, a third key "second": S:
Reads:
{"hour": 6, "minute": 7, "second": 47}
